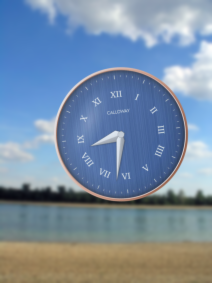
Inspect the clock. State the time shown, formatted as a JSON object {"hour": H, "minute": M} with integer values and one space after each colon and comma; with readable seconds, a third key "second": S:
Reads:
{"hour": 8, "minute": 32}
